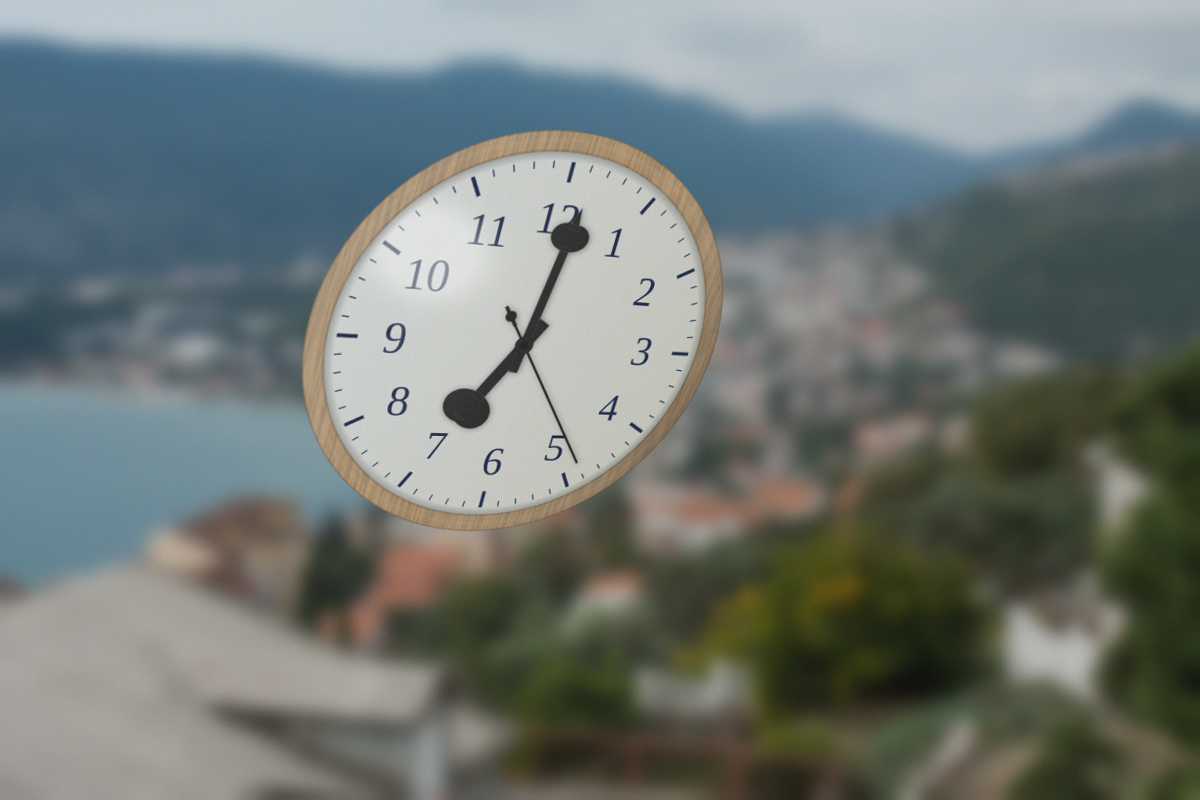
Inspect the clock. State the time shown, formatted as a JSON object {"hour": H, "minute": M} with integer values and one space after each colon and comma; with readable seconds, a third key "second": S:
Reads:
{"hour": 7, "minute": 1, "second": 24}
